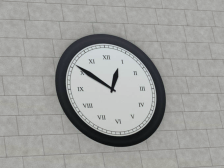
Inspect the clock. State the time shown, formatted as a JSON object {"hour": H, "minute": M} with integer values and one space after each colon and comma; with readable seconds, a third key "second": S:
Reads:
{"hour": 12, "minute": 51}
